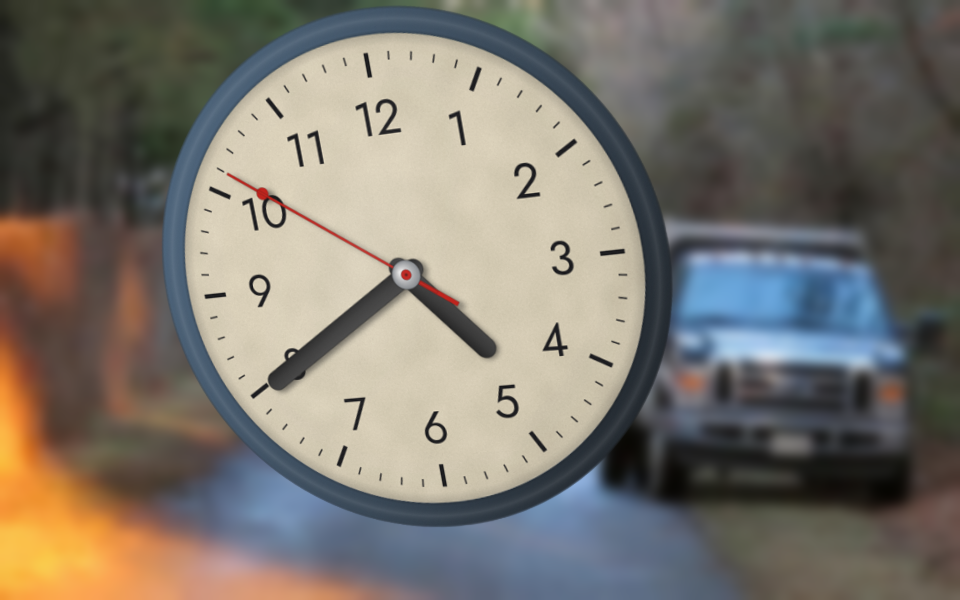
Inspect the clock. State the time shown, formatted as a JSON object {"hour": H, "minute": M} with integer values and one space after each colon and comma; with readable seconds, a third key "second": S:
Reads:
{"hour": 4, "minute": 39, "second": 51}
